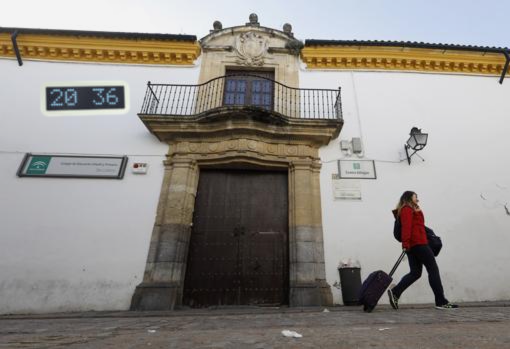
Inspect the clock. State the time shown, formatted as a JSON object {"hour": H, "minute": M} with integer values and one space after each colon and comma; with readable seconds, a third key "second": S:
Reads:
{"hour": 20, "minute": 36}
